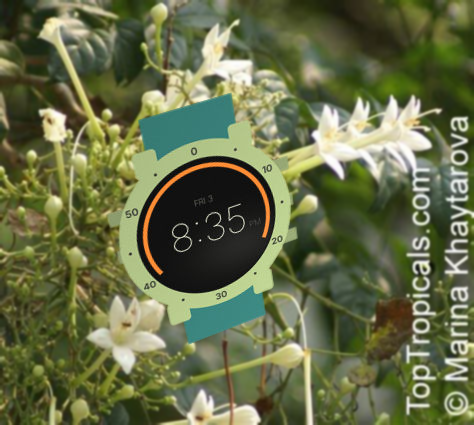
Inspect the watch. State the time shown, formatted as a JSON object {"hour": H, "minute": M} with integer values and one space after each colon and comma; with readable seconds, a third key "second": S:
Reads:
{"hour": 8, "minute": 35}
